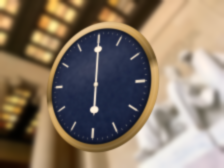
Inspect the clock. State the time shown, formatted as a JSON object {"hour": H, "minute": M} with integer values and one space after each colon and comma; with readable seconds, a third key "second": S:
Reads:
{"hour": 6, "minute": 0}
